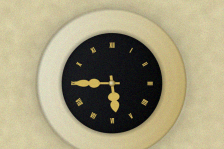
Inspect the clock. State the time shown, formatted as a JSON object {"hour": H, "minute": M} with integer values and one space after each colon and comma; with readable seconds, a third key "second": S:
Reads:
{"hour": 5, "minute": 45}
